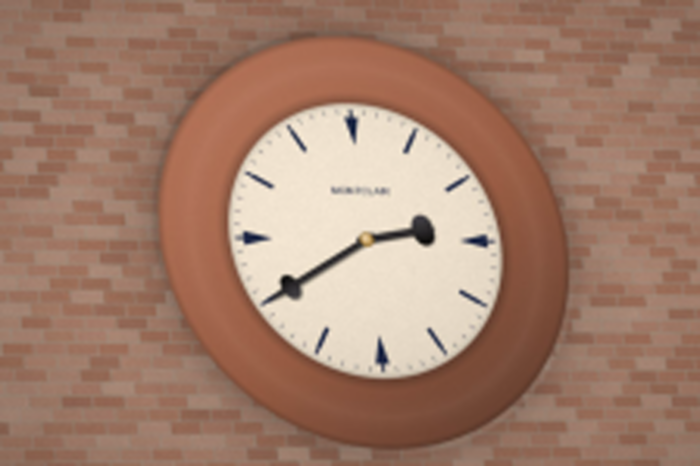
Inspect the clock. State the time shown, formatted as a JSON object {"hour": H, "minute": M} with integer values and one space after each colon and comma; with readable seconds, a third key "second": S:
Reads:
{"hour": 2, "minute": 40}
